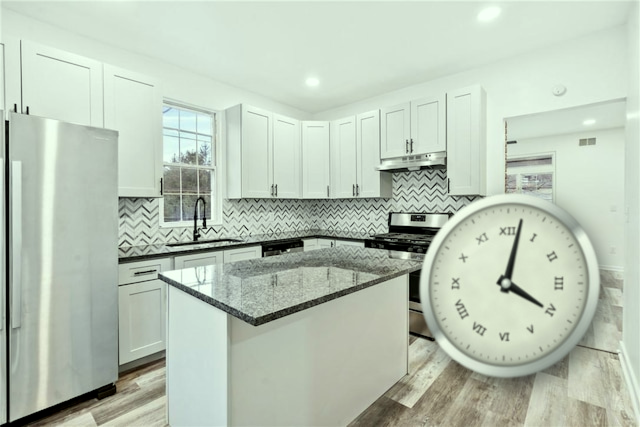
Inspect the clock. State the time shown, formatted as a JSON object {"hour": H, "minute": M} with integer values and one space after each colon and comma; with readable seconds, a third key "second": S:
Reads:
{"hour": 4, "minute": 2}
